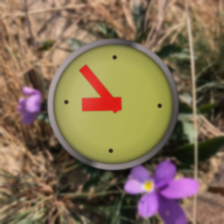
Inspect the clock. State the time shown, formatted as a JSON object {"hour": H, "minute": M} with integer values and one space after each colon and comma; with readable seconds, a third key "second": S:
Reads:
{"hour": 8, "minute": 53}
